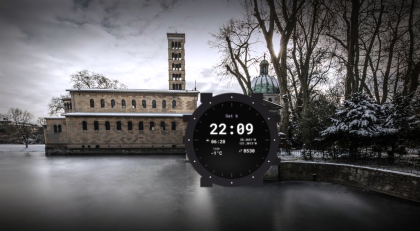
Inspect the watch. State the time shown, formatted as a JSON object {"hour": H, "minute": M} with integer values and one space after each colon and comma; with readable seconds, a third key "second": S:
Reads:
{"hour": 22, "minute": 9}
